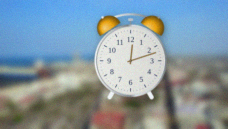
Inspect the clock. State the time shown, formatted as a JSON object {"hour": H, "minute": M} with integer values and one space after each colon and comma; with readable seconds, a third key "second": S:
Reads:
{"hour": 12, "minute": 12}
